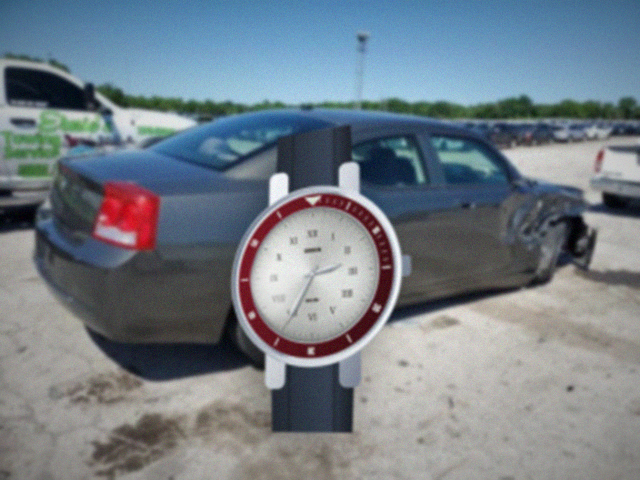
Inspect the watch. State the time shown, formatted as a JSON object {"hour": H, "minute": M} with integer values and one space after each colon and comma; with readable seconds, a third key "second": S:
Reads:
{"hour": 2, "minute": 35}
